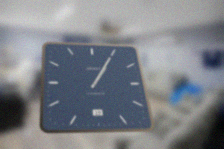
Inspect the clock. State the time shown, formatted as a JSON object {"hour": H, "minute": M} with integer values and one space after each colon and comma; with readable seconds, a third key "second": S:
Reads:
{"hour": 1, "minute": 5}
